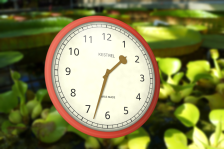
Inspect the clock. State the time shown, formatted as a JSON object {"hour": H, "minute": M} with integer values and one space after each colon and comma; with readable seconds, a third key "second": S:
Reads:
{"hour": 1, "minute": 33}
